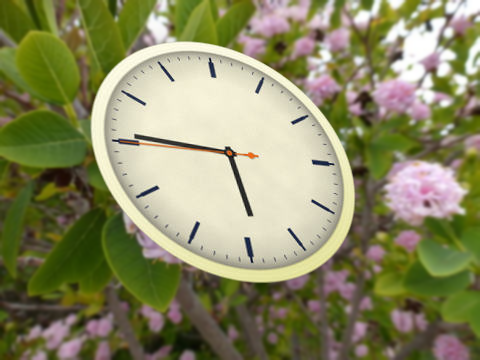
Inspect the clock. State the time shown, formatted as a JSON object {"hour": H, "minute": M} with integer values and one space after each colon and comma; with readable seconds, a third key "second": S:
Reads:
{"hour": 5, "minute": 45, "second": 45}
